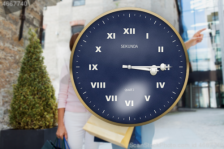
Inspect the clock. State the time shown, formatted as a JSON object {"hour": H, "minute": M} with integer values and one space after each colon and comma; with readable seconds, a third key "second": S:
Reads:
{"hour": 3, "minute": 15}
